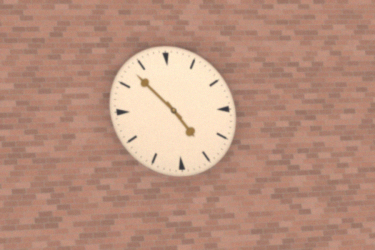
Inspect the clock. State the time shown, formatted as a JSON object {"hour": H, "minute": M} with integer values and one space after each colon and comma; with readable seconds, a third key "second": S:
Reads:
{"hour": 4, "minute": 53}
